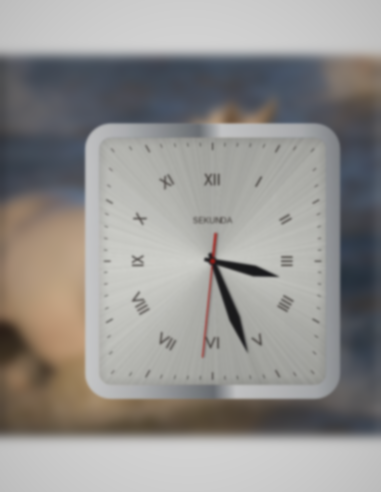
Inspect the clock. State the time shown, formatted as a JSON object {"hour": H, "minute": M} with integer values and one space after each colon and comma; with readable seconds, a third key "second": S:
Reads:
{"hour": 3, "minute": 26, "second": 31}
